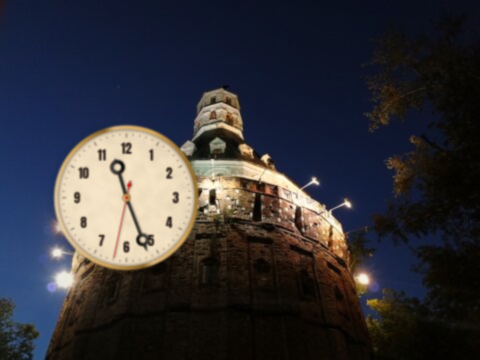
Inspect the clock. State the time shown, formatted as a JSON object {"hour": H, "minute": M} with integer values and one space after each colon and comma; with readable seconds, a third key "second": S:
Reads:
{"hour": 11, "minute": 26, "second": 32}
